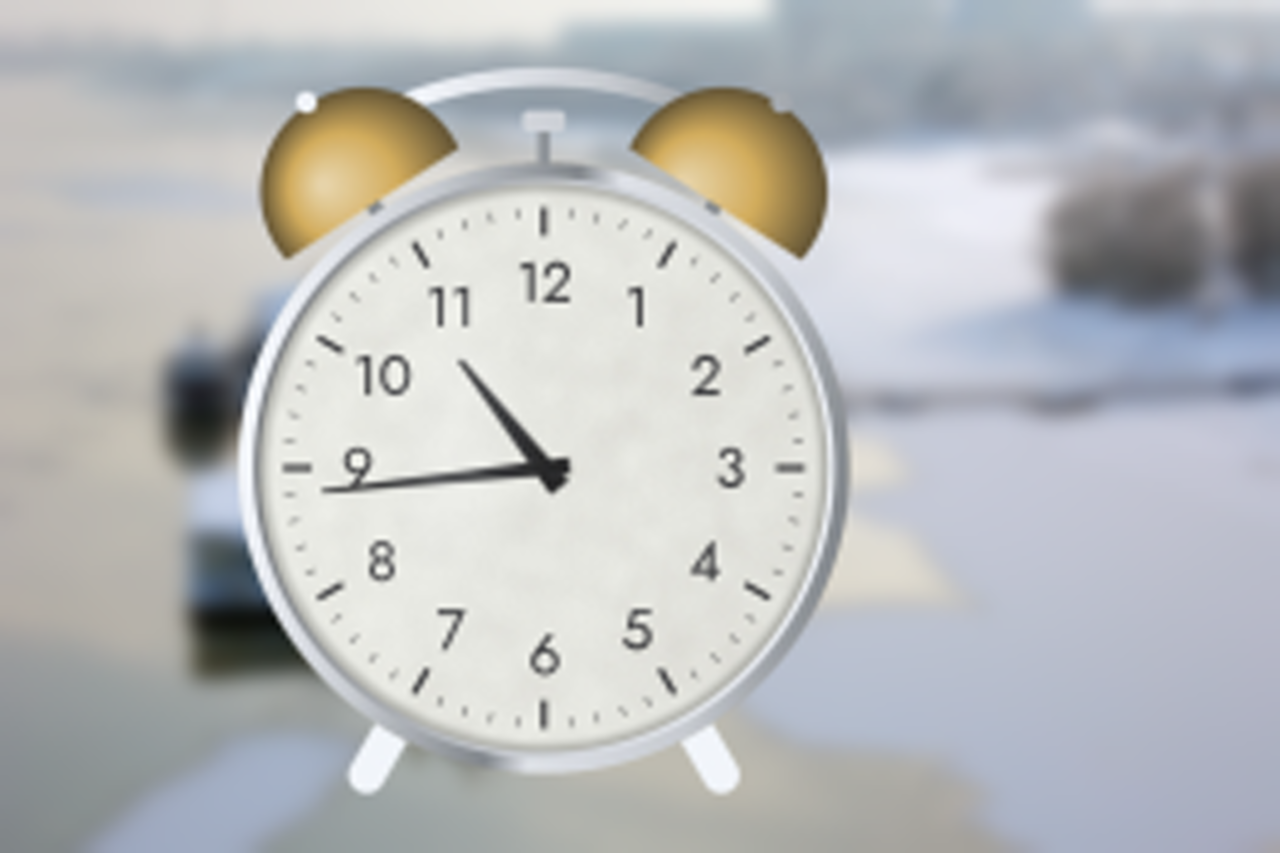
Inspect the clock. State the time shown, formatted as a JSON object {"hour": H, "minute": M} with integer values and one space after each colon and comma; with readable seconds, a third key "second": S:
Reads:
{"hour": 10, "minute": 44}
